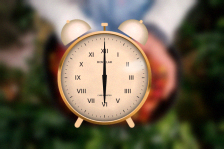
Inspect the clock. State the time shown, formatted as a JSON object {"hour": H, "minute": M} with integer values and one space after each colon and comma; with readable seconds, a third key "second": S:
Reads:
{"hour": 6, "minute": 0}
